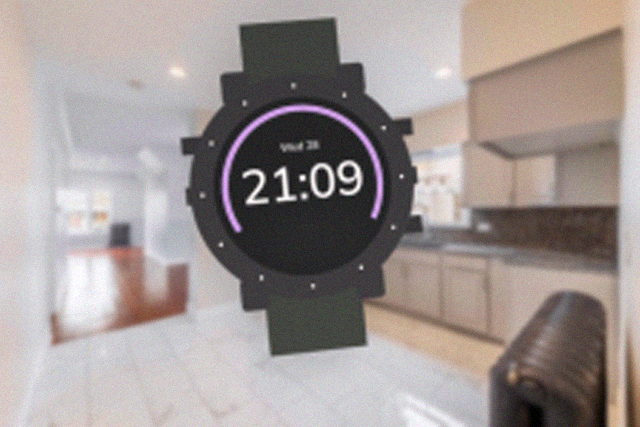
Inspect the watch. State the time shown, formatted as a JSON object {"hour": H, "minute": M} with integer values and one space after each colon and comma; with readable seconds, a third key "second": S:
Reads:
{"hour": 21, "minute": 9}
